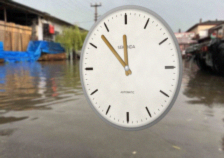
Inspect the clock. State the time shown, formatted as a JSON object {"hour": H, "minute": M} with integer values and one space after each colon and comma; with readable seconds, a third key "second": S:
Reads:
{"hour": 11, "minute": 53}
